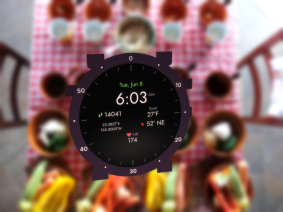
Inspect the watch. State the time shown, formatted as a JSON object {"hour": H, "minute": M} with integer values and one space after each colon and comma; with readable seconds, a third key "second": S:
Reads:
{"hour": 6, "minute": 3}
